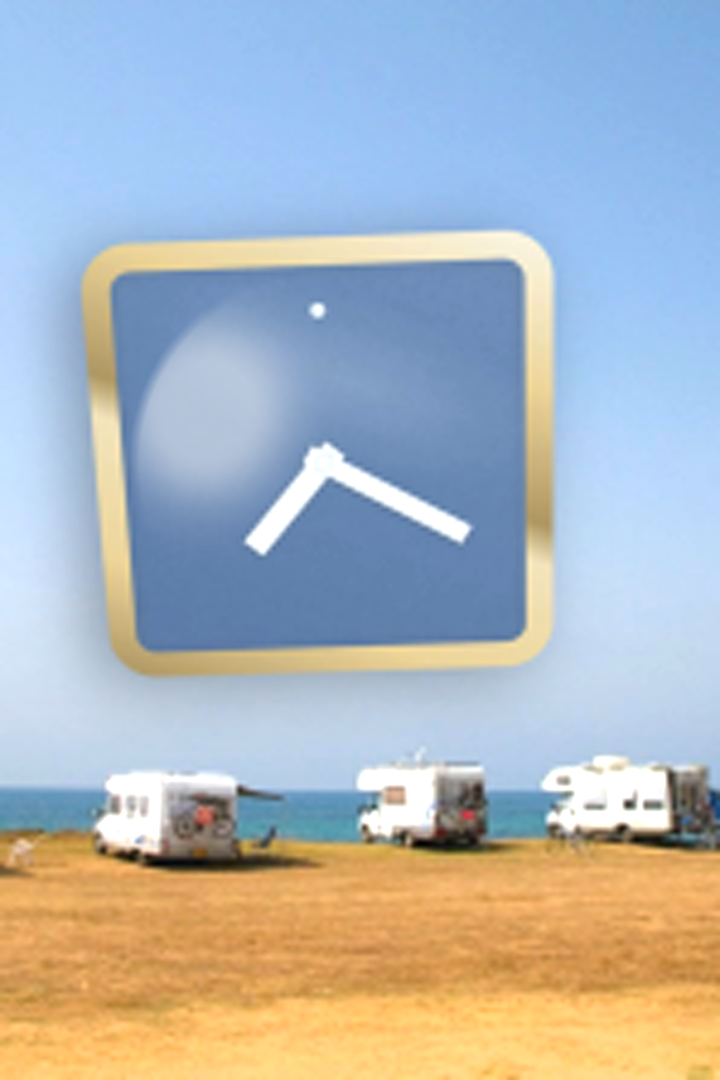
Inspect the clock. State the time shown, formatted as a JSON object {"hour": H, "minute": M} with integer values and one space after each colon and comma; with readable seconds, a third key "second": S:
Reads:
{"hour": 7, "minute": 20}
